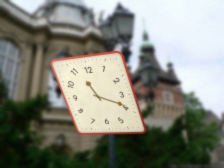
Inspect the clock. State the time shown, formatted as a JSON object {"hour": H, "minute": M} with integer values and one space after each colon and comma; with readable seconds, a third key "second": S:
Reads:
{"hour": 11, "minute": 19}
